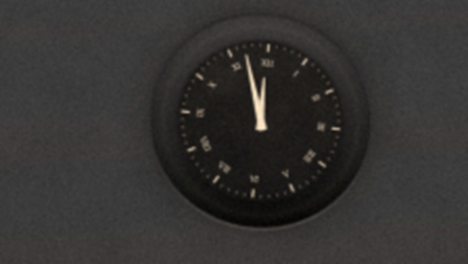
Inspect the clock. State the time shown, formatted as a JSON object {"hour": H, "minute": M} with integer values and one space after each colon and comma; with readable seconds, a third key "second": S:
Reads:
{"hour": 11, "minute": 57}
